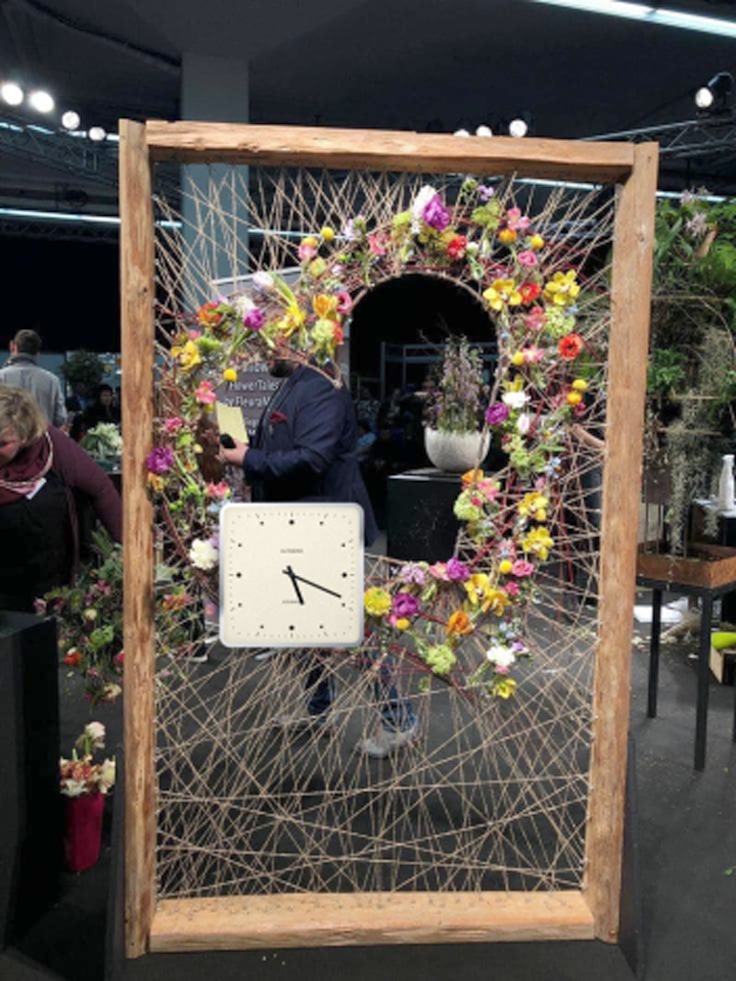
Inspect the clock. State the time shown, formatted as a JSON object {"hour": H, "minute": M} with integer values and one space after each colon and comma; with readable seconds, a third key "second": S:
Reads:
{"hour": 5, "minute": 19}
